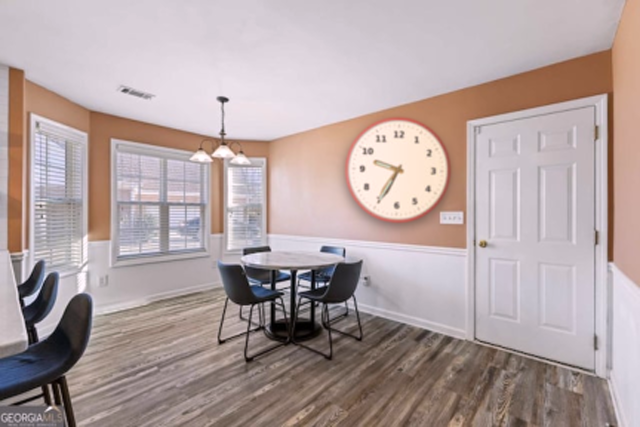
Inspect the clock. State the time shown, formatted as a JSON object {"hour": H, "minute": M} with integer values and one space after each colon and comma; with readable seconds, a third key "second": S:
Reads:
{"hour": 9, "minute": 35}
